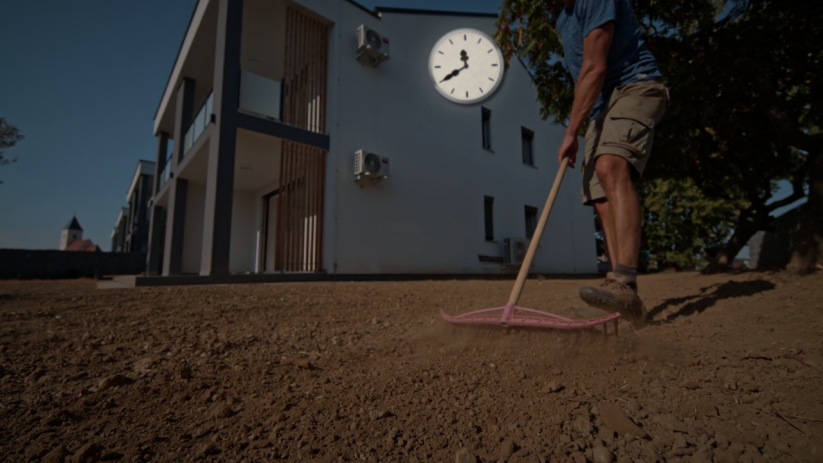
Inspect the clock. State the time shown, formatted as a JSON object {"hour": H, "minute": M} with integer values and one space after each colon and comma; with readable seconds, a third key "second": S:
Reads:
{"hour": 11, "minute": 40}
